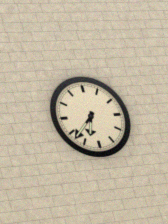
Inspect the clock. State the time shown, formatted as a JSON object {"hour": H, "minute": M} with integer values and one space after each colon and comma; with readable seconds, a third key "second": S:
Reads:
{"hour": 6, "minute": 38}
